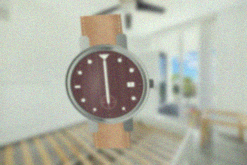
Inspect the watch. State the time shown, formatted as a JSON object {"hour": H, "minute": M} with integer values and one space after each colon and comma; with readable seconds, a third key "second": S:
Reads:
{"hour": 6, "minute": 0}
